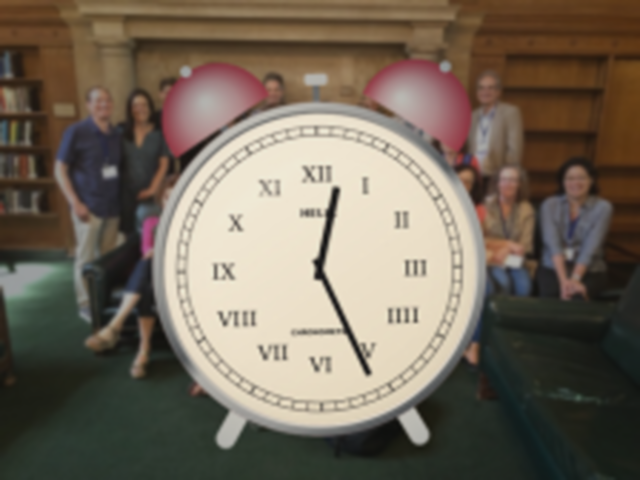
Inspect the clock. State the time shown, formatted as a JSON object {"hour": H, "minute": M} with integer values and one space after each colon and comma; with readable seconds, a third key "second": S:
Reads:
{"hour": 12, "minute": 26}
